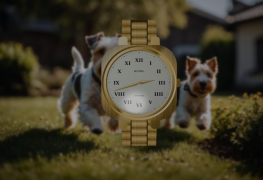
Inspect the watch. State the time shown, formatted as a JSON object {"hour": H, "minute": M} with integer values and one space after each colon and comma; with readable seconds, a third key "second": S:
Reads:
{"hour": 2, "minute": 42}
